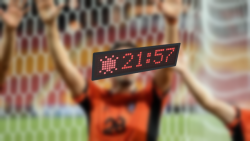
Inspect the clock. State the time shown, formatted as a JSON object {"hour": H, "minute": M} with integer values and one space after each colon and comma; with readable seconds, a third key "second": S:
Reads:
{"hour": 21, "minute": 57}
